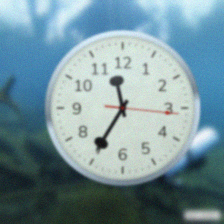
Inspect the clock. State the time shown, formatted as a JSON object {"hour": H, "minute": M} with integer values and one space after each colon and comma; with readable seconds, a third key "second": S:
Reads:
{"hour": 11, "minute": 35, "second": 16}
